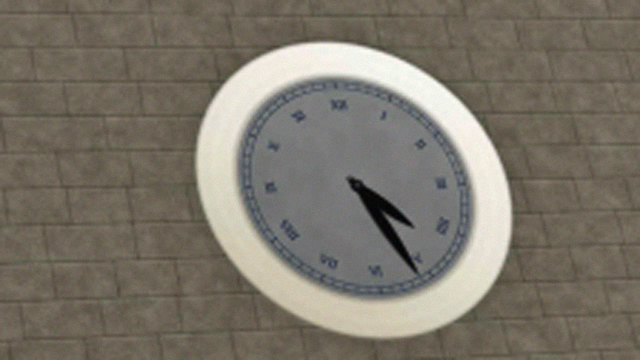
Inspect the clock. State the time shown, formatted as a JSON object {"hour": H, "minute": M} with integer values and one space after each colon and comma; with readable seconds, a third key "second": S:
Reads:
{"hour": 4, "minute": 26}
